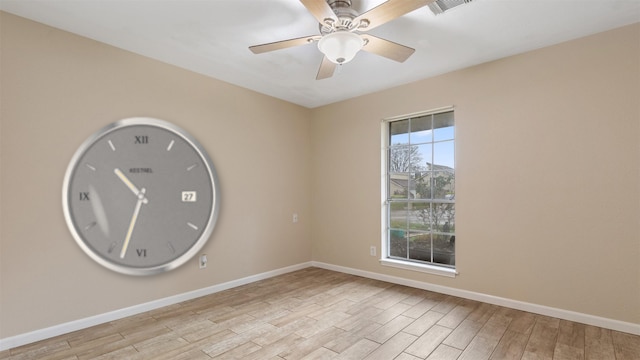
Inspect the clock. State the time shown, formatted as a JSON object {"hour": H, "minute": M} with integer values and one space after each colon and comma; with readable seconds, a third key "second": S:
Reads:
{"hour": 10, "minute": 33}
